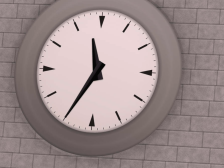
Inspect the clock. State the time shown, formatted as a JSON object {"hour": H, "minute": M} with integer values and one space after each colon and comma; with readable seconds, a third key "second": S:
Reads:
{"hour": 11, "minute": 35}
